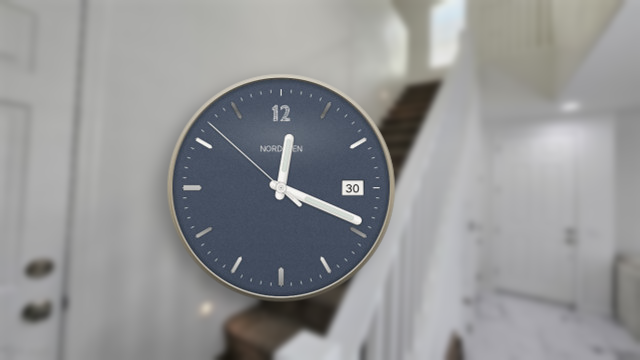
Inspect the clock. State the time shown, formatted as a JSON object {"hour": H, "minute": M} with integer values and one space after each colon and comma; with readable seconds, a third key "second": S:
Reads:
{"hour": 12, "minute": 18, "second": 52}
